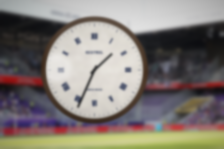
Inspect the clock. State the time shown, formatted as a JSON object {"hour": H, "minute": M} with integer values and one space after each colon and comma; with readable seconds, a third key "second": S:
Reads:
{"hour": 1, "minute": 34}
